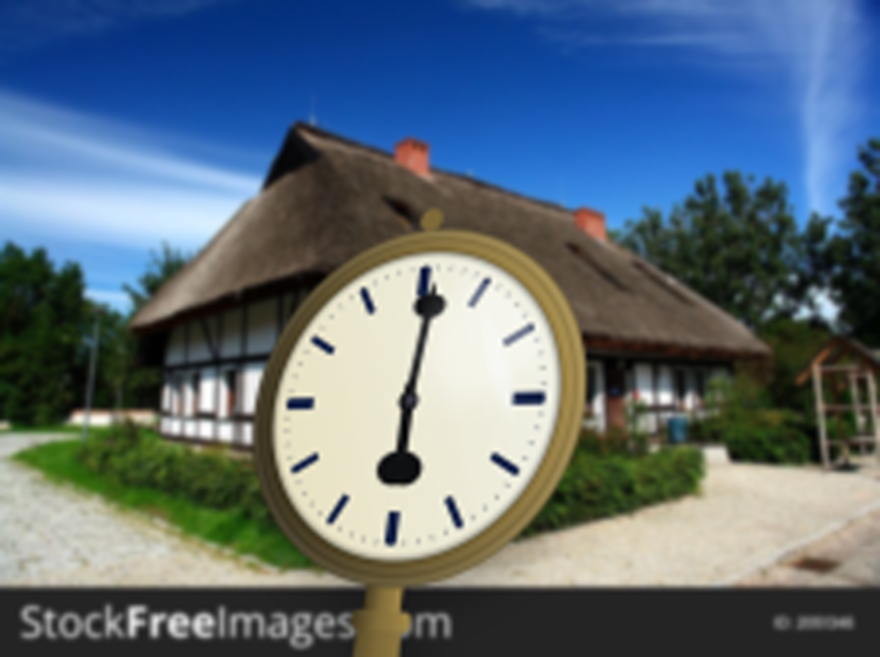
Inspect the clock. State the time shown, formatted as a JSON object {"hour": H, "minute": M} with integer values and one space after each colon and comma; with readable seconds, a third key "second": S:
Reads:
{"hour": 6, "minute": 1}
